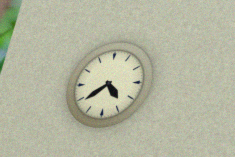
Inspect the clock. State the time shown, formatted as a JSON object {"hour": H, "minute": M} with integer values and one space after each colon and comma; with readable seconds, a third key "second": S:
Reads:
{"hour": 4, "minute": 39}
